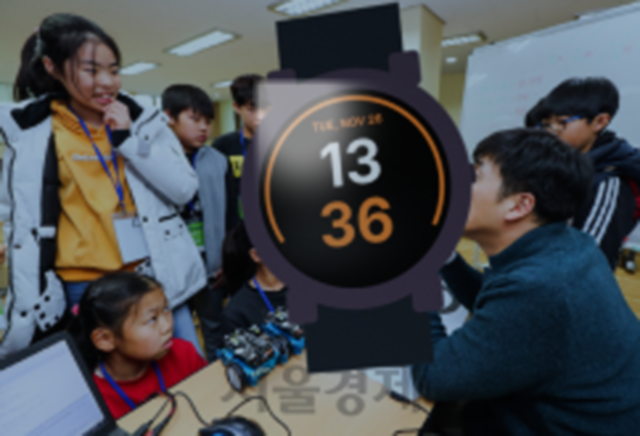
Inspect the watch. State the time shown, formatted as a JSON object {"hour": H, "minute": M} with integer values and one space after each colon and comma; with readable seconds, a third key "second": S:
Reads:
{"hour": 13, "minute": 36}
